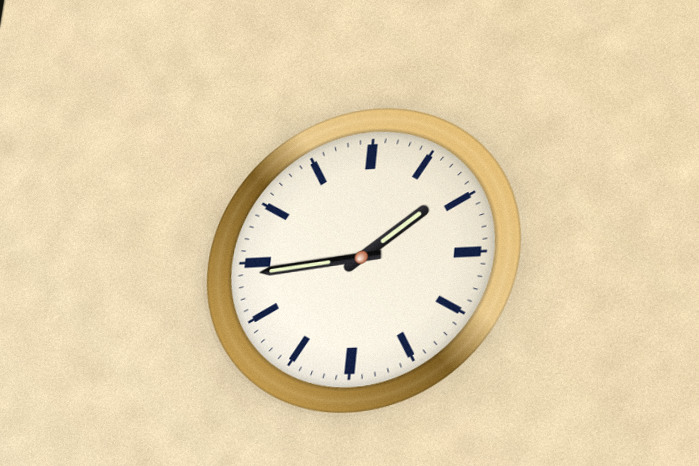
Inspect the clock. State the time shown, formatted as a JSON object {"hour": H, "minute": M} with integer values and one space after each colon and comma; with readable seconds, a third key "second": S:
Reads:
{"hour": 1, "minute": 44}
